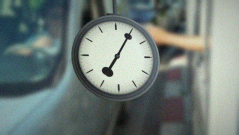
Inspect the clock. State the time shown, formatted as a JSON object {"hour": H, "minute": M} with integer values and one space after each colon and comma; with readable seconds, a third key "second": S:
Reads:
{"hour": 7, "minute": 5}
